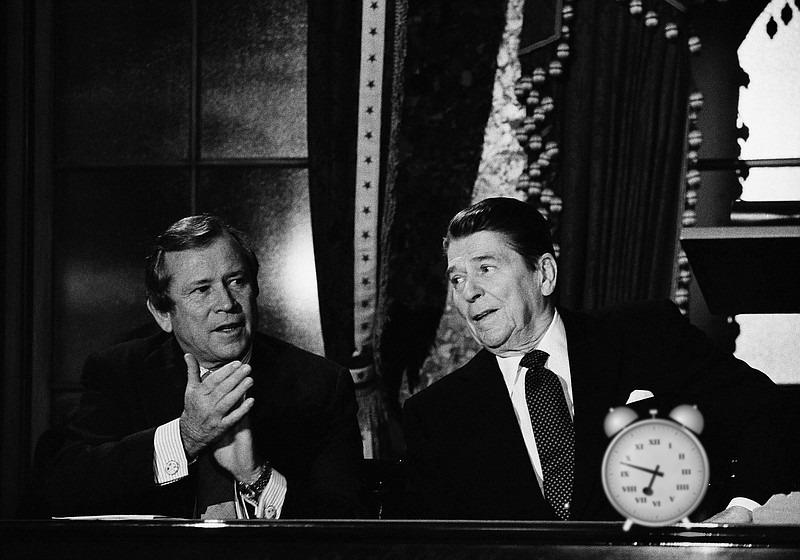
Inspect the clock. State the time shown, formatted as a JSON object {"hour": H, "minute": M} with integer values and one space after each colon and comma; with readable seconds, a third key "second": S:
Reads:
{"hour": 6, "minute": 48}
